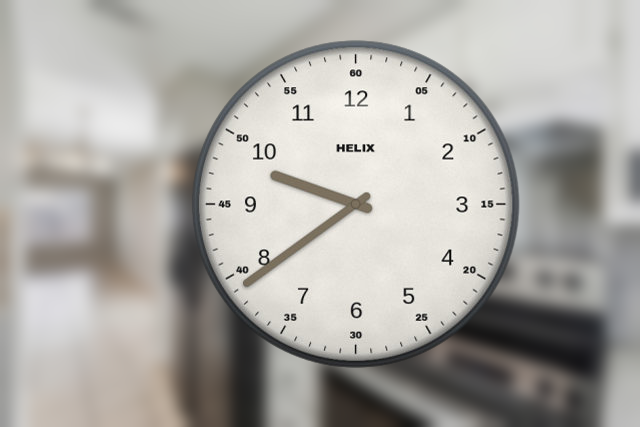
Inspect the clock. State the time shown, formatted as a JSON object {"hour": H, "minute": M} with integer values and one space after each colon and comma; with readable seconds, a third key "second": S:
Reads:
{"hour": 9, "minute": 39}
